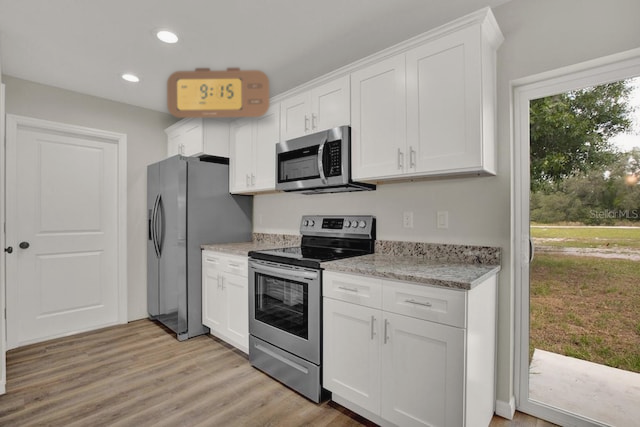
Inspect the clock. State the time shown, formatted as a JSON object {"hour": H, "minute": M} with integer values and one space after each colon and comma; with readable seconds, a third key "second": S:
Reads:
{"hour": 9, "minute": 15}
